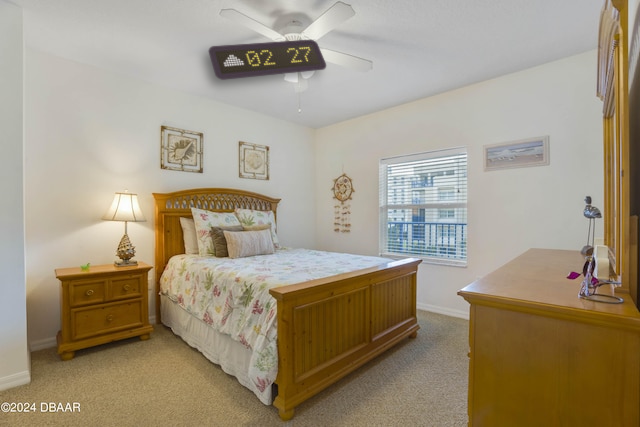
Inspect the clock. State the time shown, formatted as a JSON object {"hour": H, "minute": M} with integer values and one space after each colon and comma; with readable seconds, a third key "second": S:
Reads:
{"hour": 2, "minute": 27}
